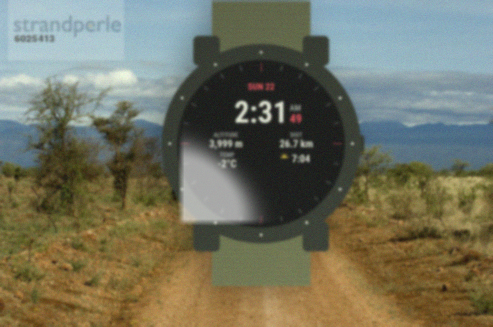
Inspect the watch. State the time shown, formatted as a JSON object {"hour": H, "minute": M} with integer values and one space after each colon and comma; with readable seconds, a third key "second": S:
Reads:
{"hour": 2, "minute": 31, "second": 49}
